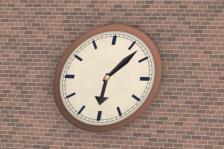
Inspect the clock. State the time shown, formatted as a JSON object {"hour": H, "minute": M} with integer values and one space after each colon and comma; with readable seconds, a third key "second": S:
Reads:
{"hour": 6, "minute": 7}
